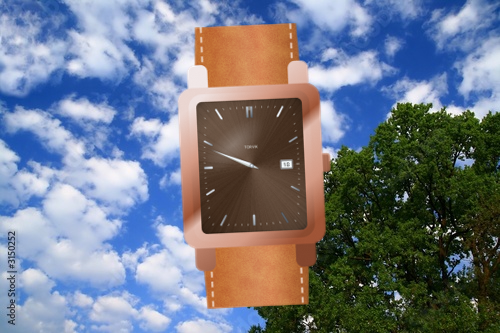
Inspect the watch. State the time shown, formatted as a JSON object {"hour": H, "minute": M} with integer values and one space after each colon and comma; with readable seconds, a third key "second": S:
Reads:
{"hour": 9, "minute": 49}
